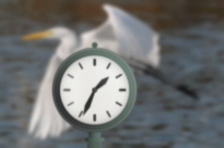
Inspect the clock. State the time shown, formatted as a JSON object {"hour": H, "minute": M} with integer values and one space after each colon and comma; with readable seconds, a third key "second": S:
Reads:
{"hour": 1, "minute": 34}
